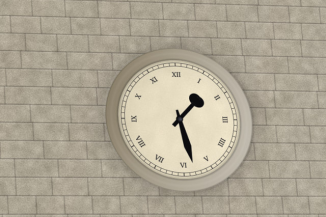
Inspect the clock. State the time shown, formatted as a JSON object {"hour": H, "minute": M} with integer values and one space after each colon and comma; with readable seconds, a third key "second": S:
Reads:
{"hour": 1, "minute": 28}
